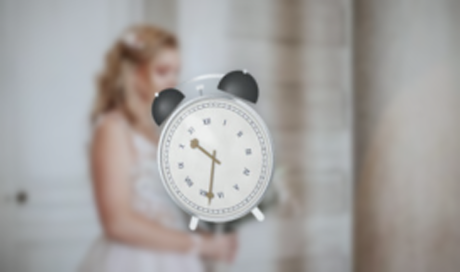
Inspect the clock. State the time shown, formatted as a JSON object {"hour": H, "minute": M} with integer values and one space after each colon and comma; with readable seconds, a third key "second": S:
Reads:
{"hour": 10, "minute": 33}
